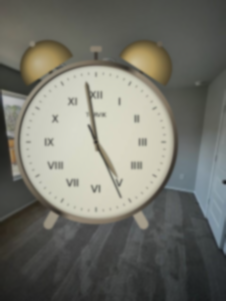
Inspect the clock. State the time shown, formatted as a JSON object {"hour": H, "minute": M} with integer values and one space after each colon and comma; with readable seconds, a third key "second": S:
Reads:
{"hour": 4, "minute": 58, "second": 26}
